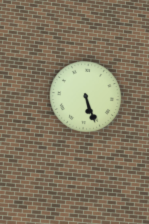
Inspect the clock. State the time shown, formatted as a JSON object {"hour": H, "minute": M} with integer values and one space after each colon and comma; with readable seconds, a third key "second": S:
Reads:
{"hour": 5, "minute": 26}
